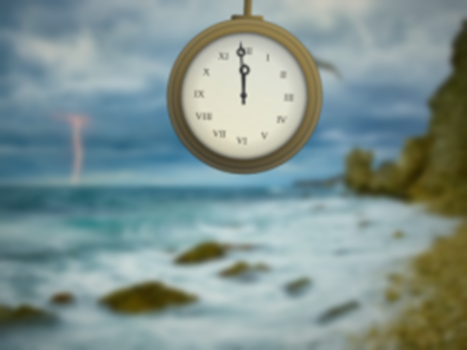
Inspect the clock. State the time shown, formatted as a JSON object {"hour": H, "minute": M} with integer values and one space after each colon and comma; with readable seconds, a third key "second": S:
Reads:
{"hour": 11, "minute": 59}
